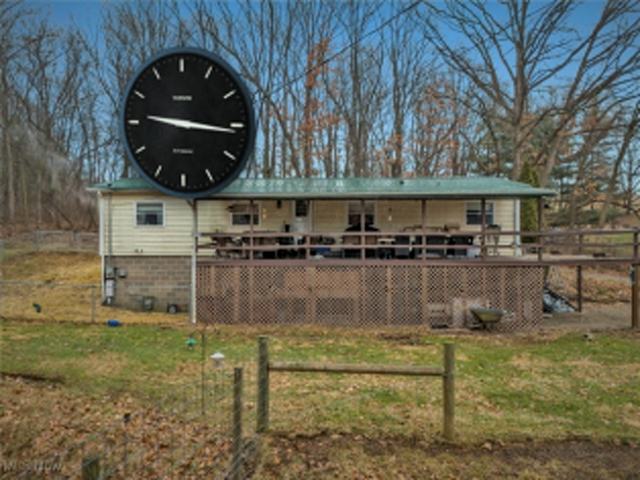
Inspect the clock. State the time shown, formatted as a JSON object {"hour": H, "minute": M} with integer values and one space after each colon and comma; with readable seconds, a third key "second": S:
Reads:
{"hour": 9, "minute": 16}
